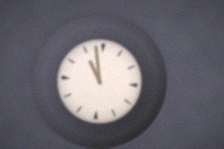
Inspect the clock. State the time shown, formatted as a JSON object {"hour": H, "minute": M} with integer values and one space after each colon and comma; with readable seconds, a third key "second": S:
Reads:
{"hour": 10, "minute": 58}
